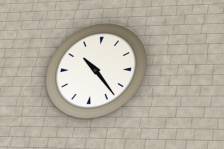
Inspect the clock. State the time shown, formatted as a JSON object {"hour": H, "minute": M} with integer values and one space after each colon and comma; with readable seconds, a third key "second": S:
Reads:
{"hour": 10, "minute": 23}
